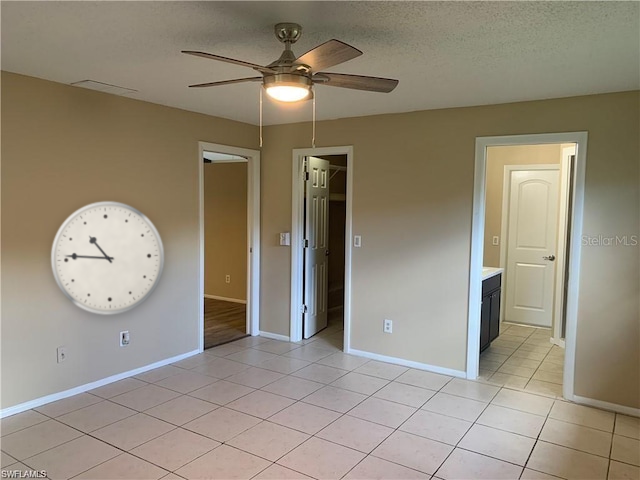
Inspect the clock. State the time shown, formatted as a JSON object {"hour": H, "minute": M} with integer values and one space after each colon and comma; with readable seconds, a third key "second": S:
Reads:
{"hour": 10, "minute": 46}
